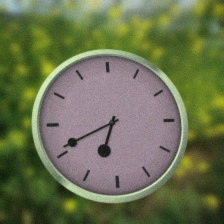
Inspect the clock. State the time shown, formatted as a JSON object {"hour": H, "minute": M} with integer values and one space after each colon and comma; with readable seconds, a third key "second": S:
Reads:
{"hour": 6, "minute": 41}
